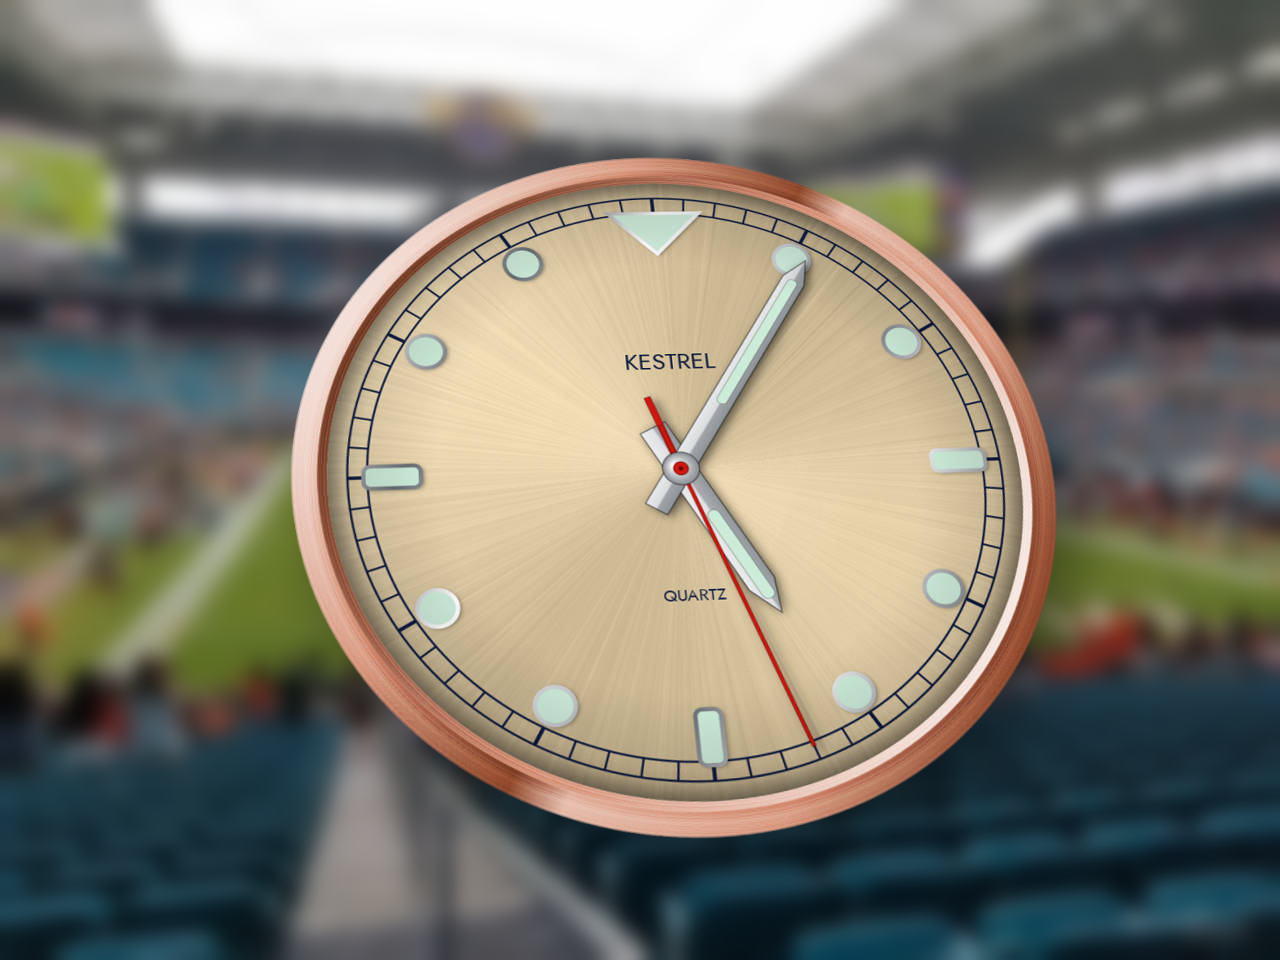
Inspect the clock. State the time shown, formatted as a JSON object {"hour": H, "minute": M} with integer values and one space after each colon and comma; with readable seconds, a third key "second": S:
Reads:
{"hour": 5, "minute": 5, "second": 27}
